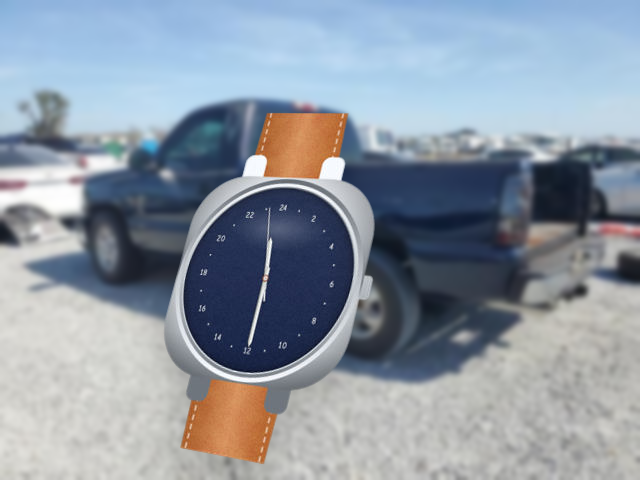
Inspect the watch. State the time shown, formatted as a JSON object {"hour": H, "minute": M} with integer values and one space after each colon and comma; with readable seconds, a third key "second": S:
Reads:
{"hour": 23, "minute": 29, "second": 58}
